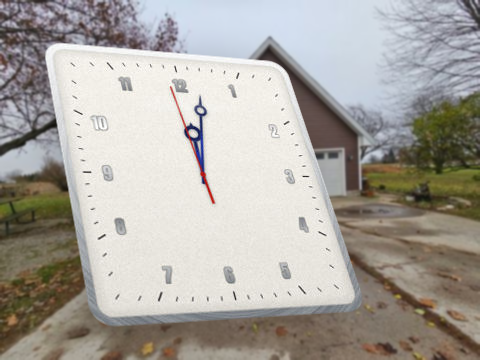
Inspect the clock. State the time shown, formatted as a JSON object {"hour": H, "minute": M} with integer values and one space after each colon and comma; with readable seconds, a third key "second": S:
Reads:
{"hour": 12, "minute": 1, "second": 59}
